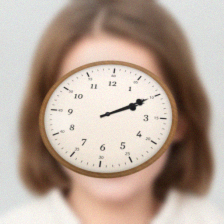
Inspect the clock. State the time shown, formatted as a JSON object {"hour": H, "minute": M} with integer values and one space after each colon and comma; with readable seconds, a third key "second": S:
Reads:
{"hour": 2, "minute": 10}
